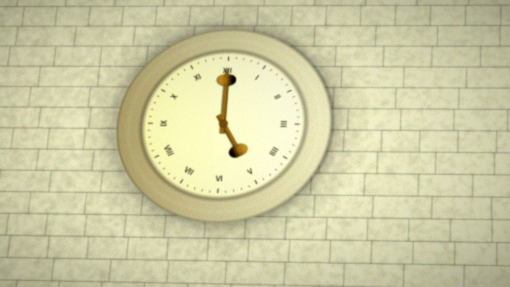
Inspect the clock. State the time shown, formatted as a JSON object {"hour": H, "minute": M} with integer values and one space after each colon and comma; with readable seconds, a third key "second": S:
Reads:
{"hour": 5, "minute": 0}
